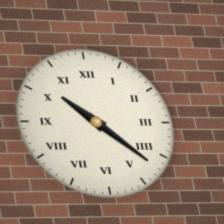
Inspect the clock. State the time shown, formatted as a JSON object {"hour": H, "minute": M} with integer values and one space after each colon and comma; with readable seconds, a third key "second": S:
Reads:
{"hour": 10, "minute": 22}
